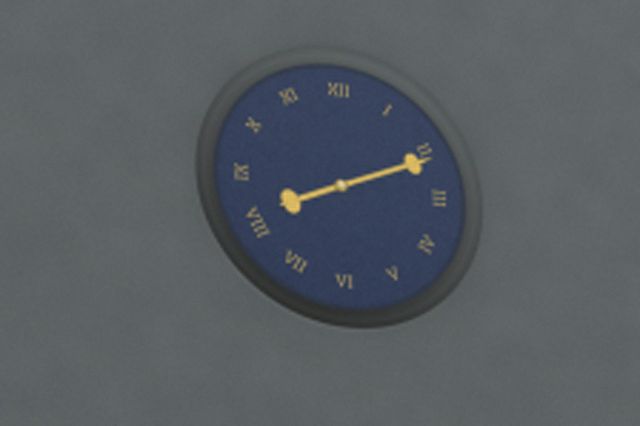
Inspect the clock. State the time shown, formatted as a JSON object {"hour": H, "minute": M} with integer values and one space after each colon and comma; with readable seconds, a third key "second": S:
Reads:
{"hour": 8, "minute": 11}
